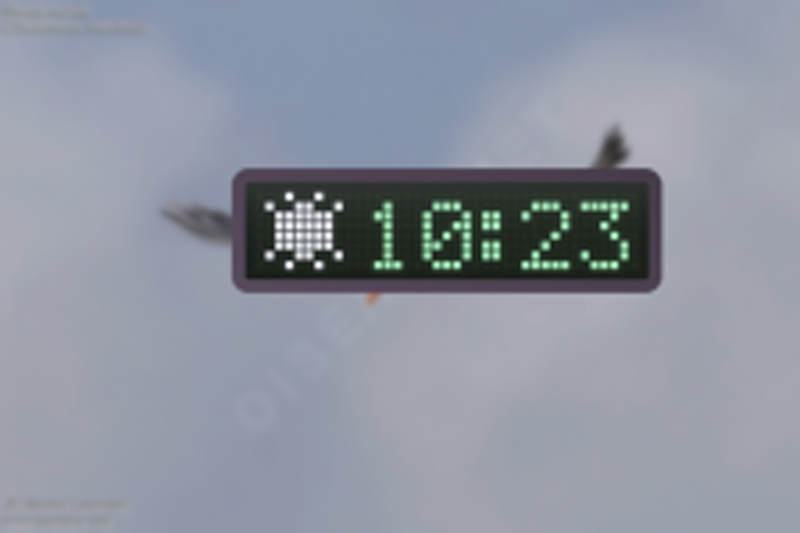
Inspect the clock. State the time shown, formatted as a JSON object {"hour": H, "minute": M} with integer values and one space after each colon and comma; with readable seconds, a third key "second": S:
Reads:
{"hour": 10, "minute": 23}
